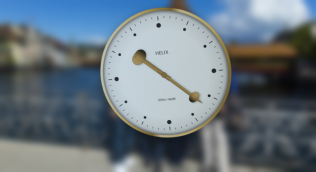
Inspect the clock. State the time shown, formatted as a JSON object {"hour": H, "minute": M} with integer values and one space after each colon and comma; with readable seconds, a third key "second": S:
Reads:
{"hour": 10, "minute": 22}
